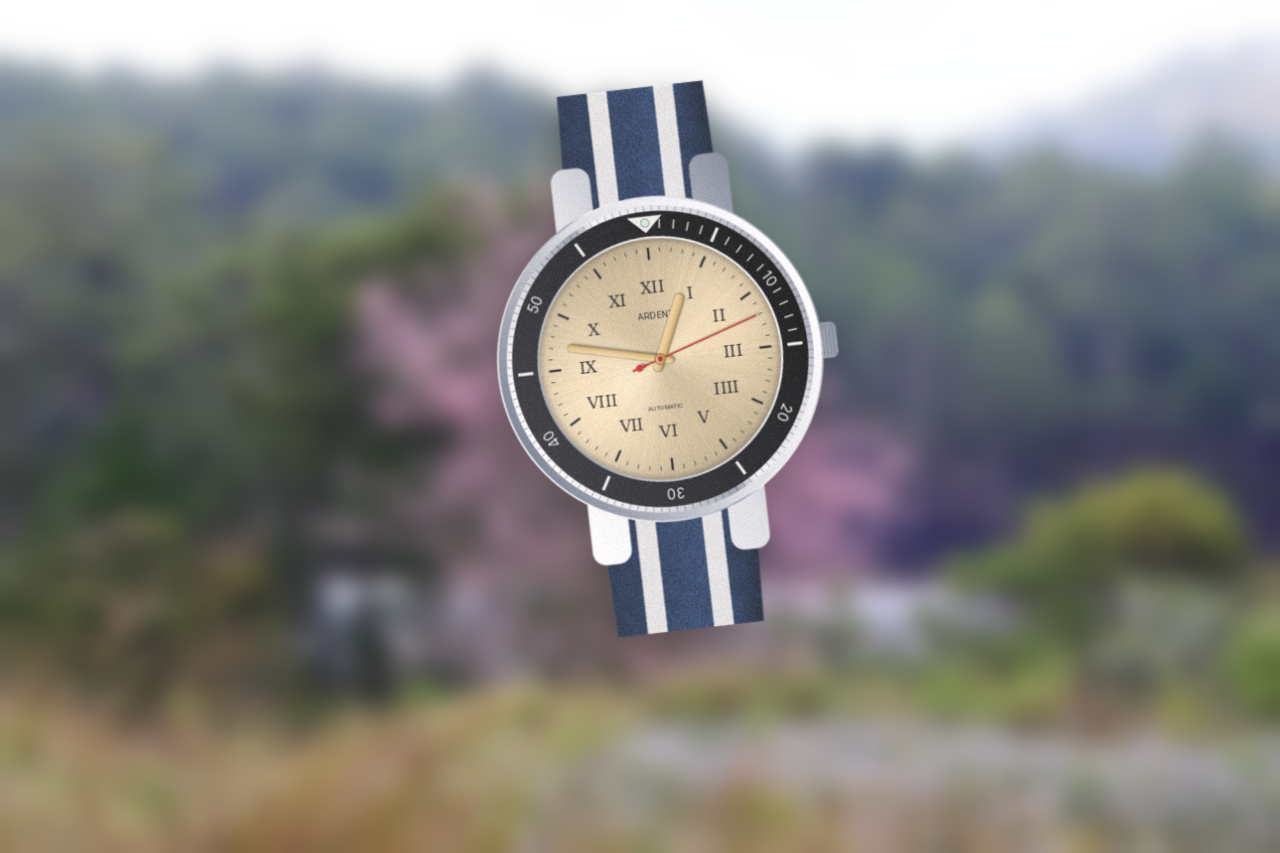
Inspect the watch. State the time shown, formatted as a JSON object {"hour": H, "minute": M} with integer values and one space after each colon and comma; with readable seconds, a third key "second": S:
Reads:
{"hour": 12, "minute": 47, "second": 12}
